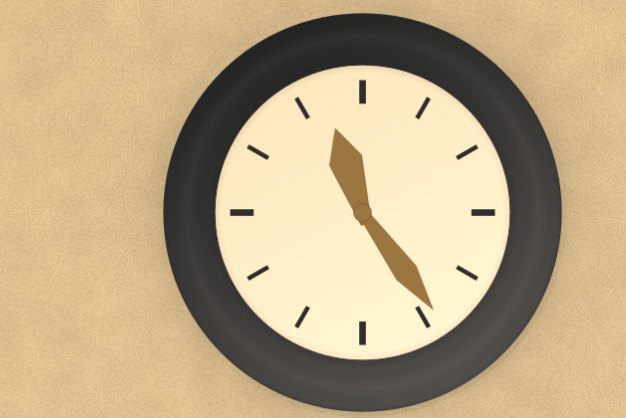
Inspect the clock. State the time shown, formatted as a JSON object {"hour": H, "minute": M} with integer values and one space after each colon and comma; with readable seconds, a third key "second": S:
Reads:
{"hour": 11, "minute": 24}
